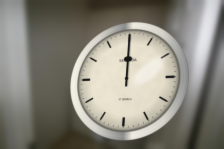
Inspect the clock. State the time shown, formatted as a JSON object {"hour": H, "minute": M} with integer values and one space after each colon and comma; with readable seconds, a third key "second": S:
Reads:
{"hour": 12, "minute": 0}
